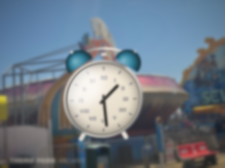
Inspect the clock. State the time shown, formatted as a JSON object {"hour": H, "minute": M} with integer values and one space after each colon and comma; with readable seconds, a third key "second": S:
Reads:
{"hour": 1, "minute": 29}
